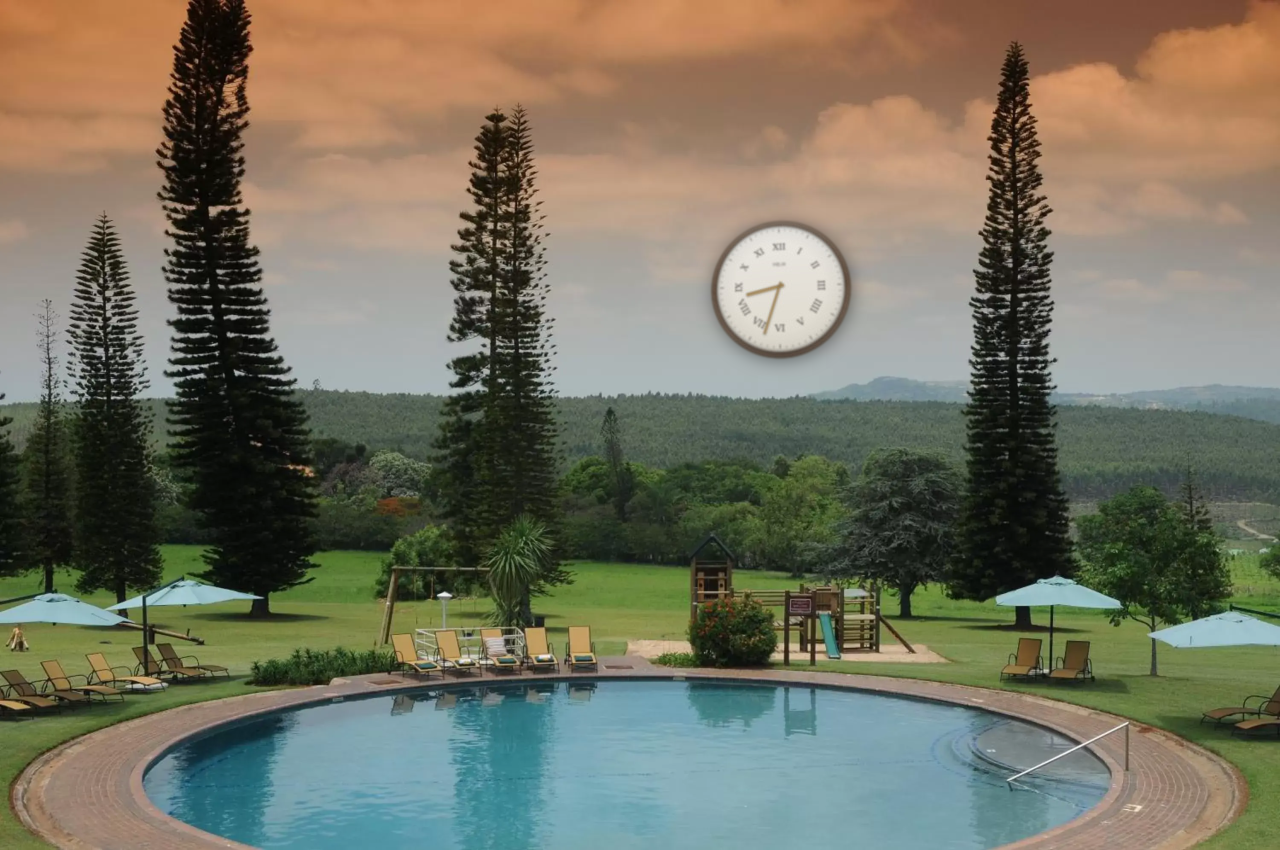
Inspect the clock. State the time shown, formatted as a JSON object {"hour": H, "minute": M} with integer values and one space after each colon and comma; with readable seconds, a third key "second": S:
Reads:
{"hour": 8, "minute": 33}
